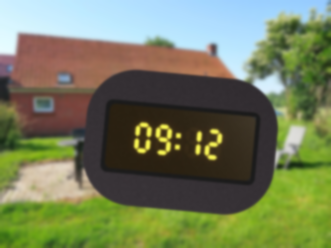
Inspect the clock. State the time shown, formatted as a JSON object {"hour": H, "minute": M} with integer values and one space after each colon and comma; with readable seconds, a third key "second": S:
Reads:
{"hour": 9, "minute": 12}
